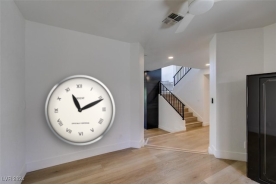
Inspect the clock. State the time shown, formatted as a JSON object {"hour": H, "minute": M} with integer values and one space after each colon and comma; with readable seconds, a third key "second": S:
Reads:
{"hour": 11, "minute": 11}
